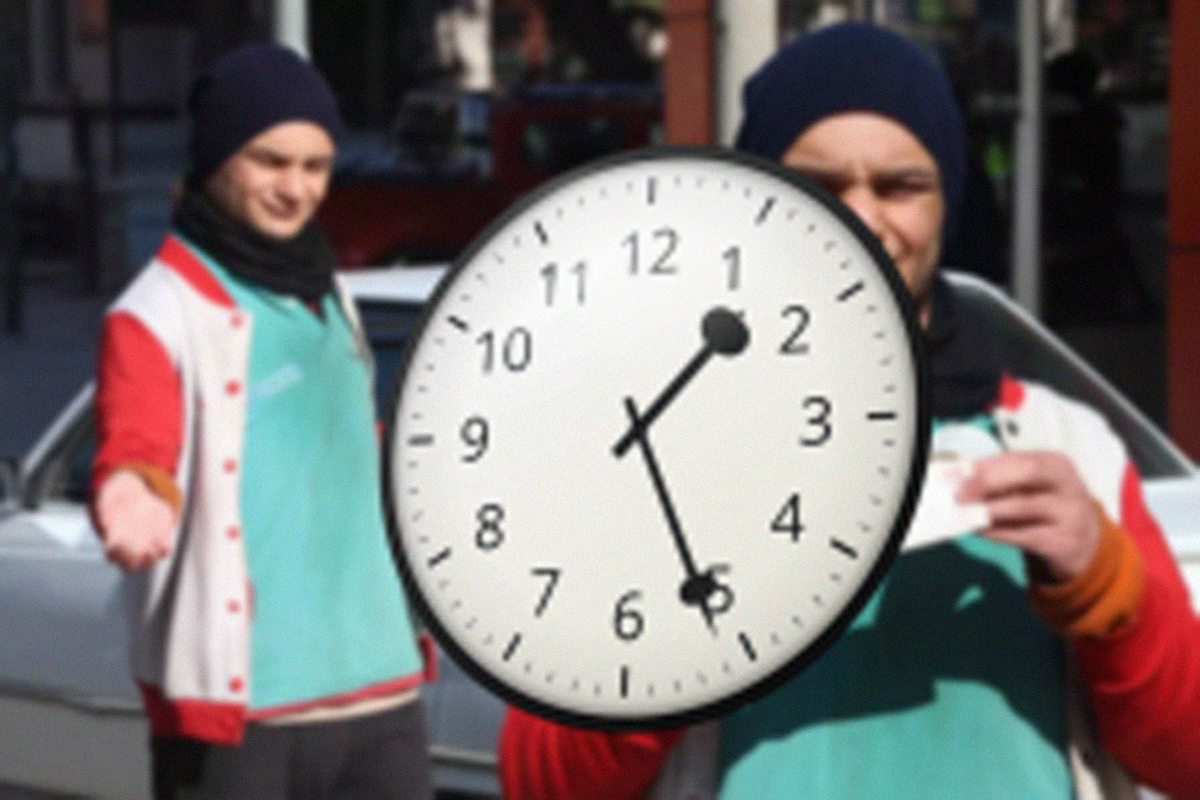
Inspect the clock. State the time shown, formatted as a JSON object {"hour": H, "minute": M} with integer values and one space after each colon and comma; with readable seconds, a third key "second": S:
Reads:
{"hour": 1, "minute": 26}
